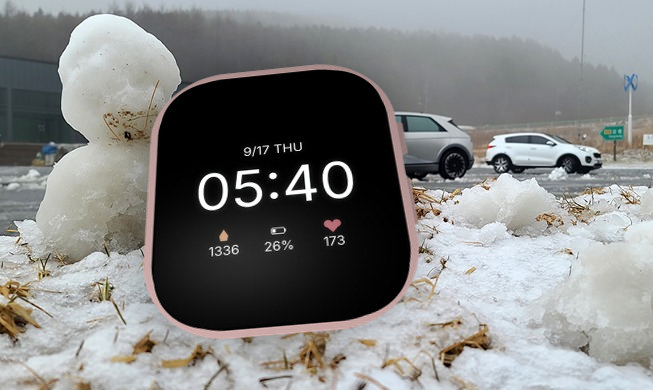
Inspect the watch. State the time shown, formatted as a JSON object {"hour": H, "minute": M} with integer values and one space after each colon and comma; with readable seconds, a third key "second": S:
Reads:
{"hour": 5, "minute": 40}
